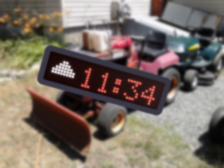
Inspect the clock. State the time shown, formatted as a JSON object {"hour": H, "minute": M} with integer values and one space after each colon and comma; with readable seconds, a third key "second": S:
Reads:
{"hour": 11, "minute": 34}
